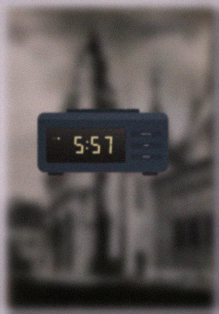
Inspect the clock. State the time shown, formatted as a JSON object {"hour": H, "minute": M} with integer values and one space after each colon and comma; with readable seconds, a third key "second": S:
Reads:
{"hour": 5, "minute": 57}
